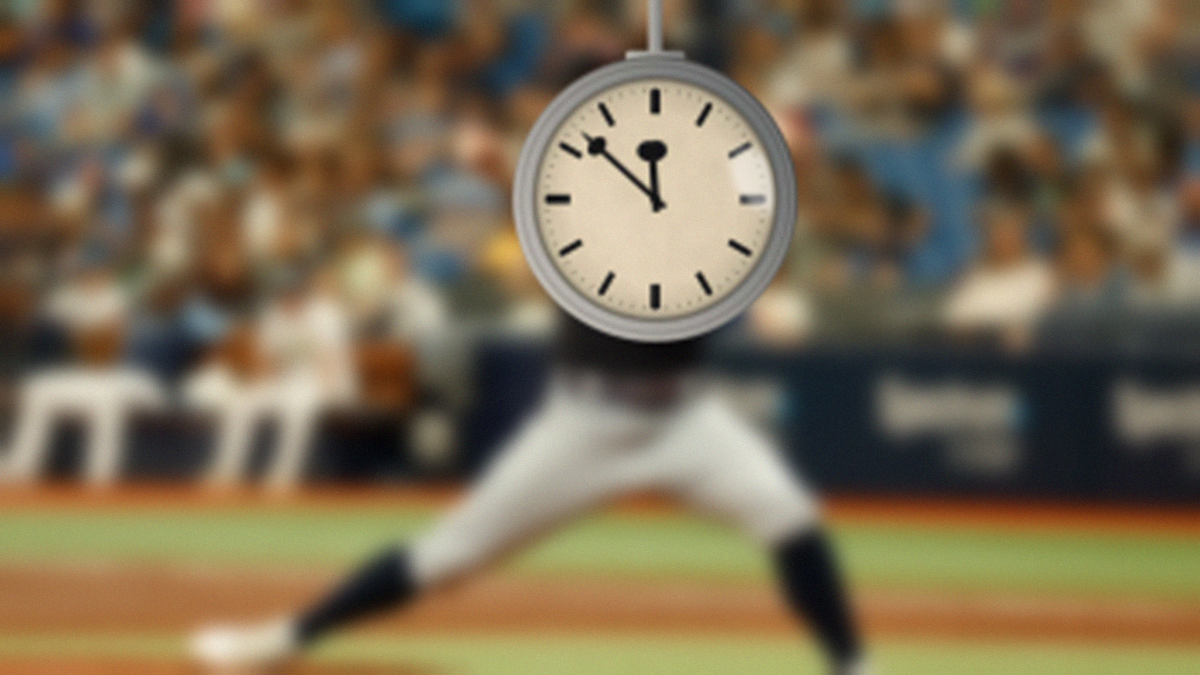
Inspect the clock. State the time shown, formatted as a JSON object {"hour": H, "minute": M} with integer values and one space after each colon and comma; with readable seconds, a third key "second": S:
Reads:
{"hour": 11, "minute": 52}
